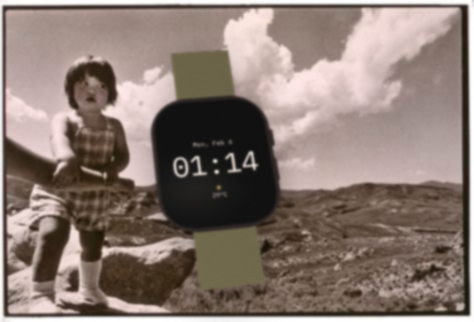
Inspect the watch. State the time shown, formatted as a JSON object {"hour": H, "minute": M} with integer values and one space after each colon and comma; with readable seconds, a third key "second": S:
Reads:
{"hour": 1, "minute": 14}
